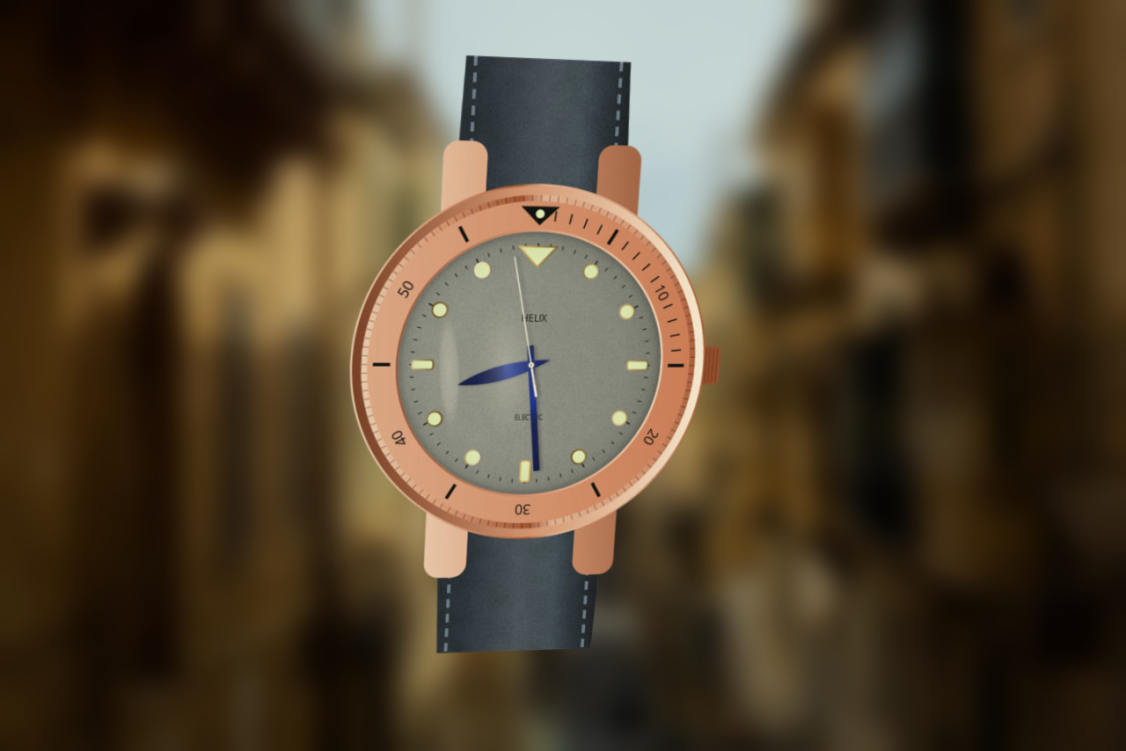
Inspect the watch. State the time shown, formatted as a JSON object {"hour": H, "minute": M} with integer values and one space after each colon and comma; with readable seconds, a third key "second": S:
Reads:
{"hour": 8, "minute": 28, "second": 58}
